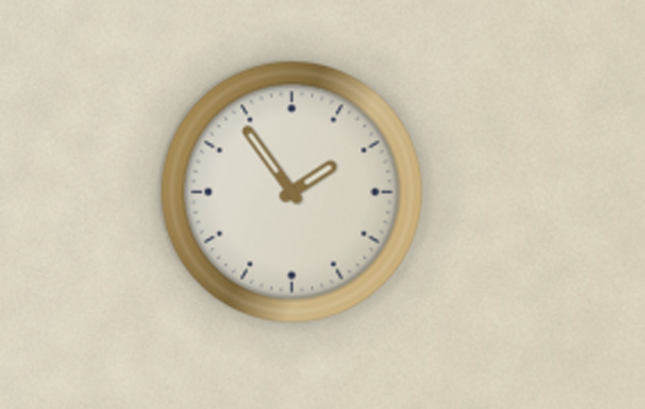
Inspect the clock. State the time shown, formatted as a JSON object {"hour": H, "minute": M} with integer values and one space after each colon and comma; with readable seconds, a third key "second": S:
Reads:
{"hour": 1, "minute": 54}
